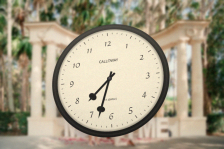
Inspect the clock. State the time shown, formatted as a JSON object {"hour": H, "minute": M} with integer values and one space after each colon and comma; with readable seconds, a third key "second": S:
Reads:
{"hour": 7, "minute": 33}
